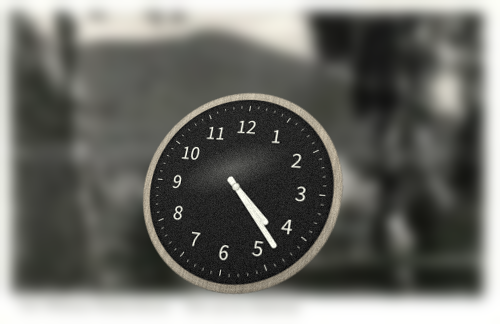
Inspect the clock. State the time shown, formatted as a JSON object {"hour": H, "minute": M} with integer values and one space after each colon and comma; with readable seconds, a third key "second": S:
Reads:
{"hour": 4, "minute": 23}
